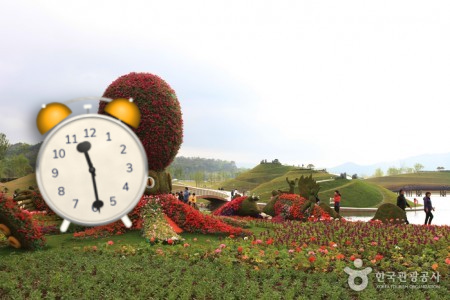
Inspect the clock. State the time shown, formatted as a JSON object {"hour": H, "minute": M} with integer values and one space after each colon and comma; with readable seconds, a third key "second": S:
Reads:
{"hour": 11, "minute": 29}
